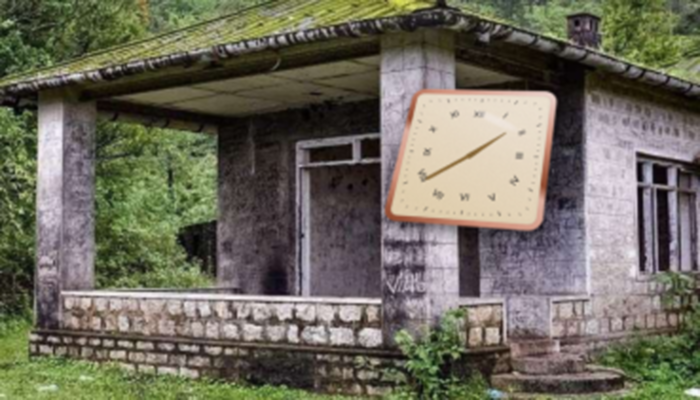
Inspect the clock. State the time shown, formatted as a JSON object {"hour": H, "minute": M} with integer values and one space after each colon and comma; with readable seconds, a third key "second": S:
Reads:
{"hour": 1, "minute": 39}
